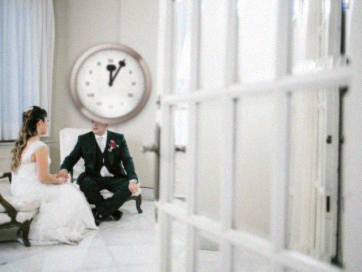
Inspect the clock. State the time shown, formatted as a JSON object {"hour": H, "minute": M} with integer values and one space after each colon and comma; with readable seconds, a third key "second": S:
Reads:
{"hour": 12, "minute": 5}
